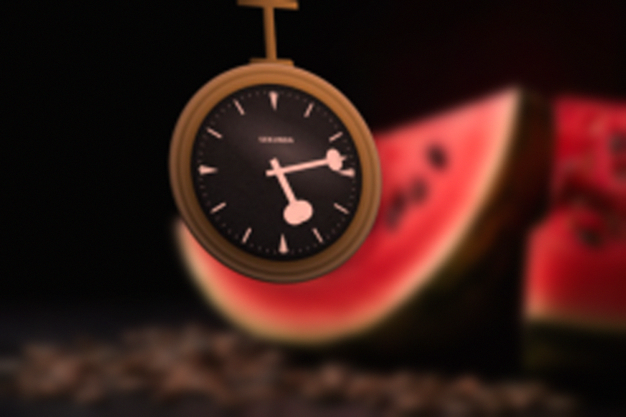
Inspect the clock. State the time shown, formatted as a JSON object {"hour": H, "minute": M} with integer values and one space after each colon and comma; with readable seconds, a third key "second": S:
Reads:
{"hour": 5, "minute": 13}
